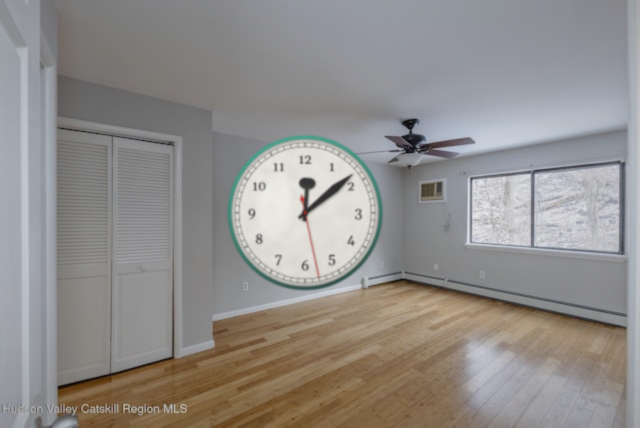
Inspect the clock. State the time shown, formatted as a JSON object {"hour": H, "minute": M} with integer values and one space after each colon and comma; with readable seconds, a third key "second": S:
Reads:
{"hour": 12, "minute": 8, "second": 28}
